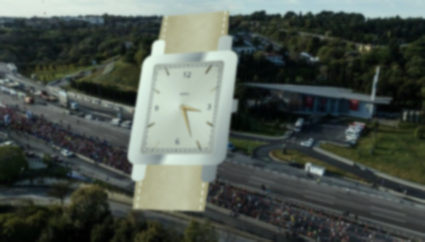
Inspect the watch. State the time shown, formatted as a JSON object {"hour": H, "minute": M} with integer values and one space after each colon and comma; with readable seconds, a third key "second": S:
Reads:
{"hour": 3, "minute": 26}
